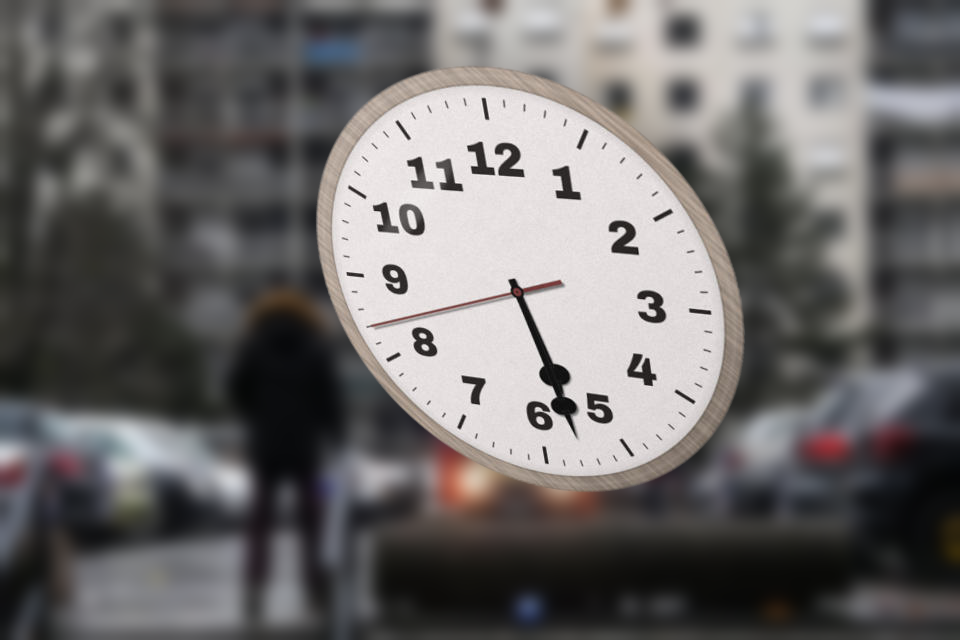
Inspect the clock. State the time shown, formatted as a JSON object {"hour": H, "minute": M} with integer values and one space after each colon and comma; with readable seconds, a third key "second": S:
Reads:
{"hour": 5, "minute": 27, "second": 42}
